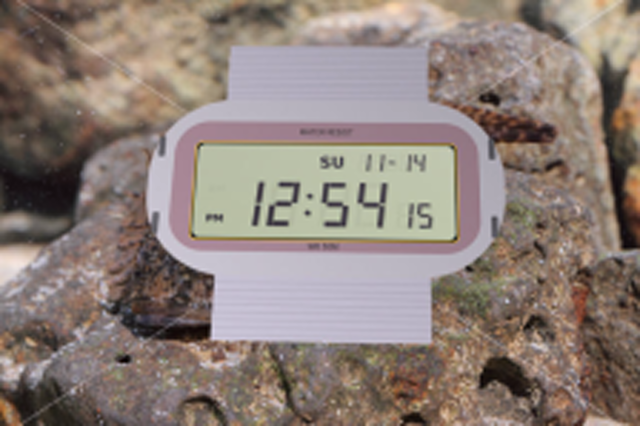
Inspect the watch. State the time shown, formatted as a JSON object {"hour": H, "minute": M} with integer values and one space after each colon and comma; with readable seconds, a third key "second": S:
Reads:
{"hour": 12, "minute": 54, "second": 15}
